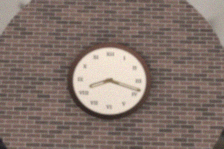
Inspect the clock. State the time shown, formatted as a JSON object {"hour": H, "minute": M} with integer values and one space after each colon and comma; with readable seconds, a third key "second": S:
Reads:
{"hour": 8, "minute": 18}
